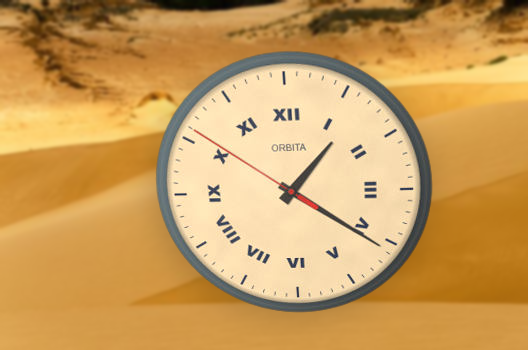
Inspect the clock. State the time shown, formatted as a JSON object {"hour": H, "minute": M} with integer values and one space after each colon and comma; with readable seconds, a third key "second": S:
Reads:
{"hour": 1, "minute": 20, "second": 51}
